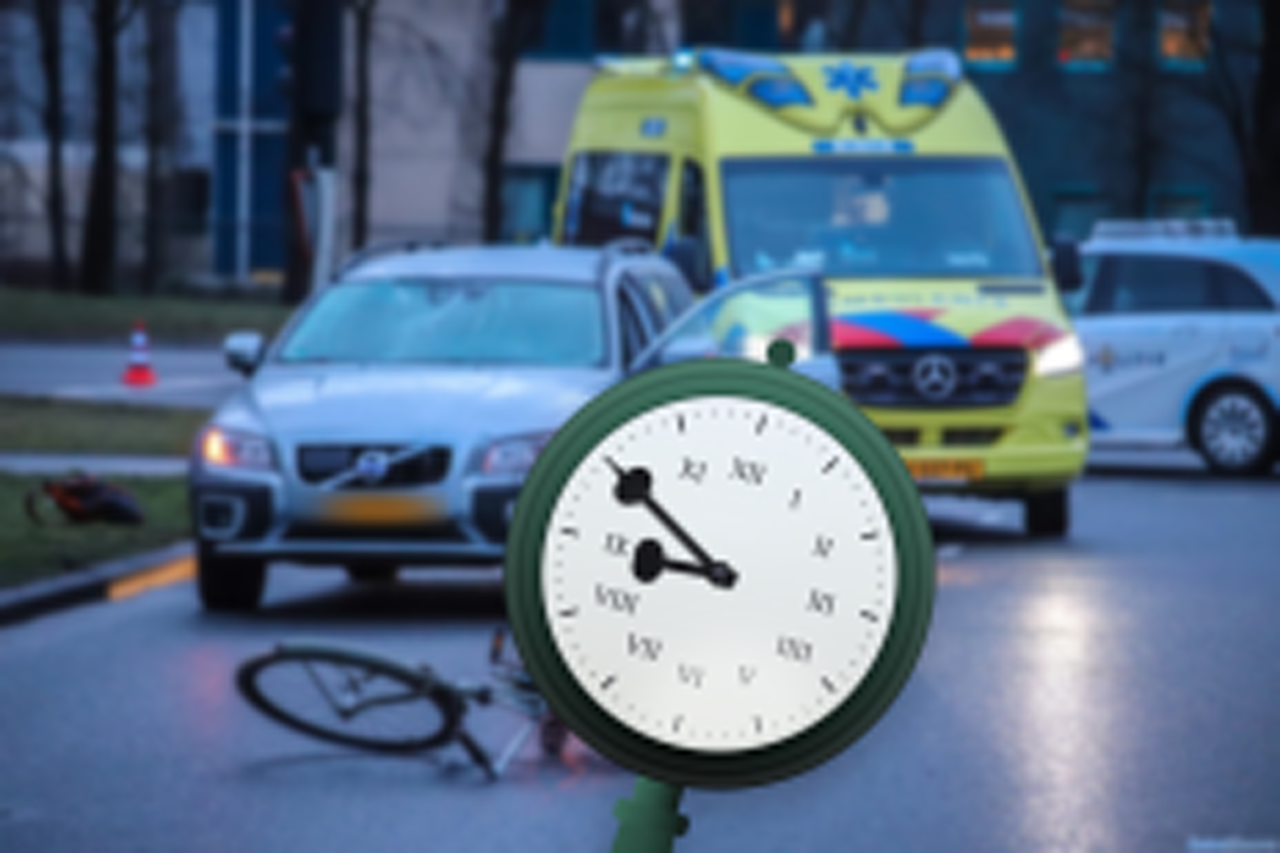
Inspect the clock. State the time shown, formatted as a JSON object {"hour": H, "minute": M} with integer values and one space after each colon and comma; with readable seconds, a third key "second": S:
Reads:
{"hour": 8, "minute": 50}
